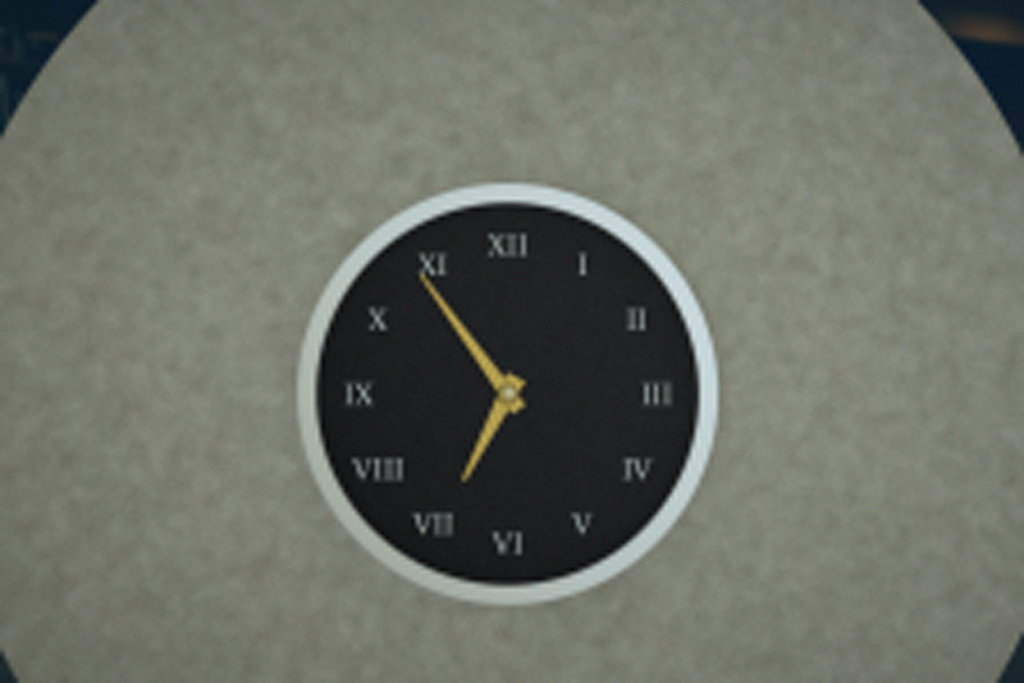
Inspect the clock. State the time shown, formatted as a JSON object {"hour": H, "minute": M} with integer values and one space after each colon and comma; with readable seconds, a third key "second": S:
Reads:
{"hour": 6, "minute": 54}
